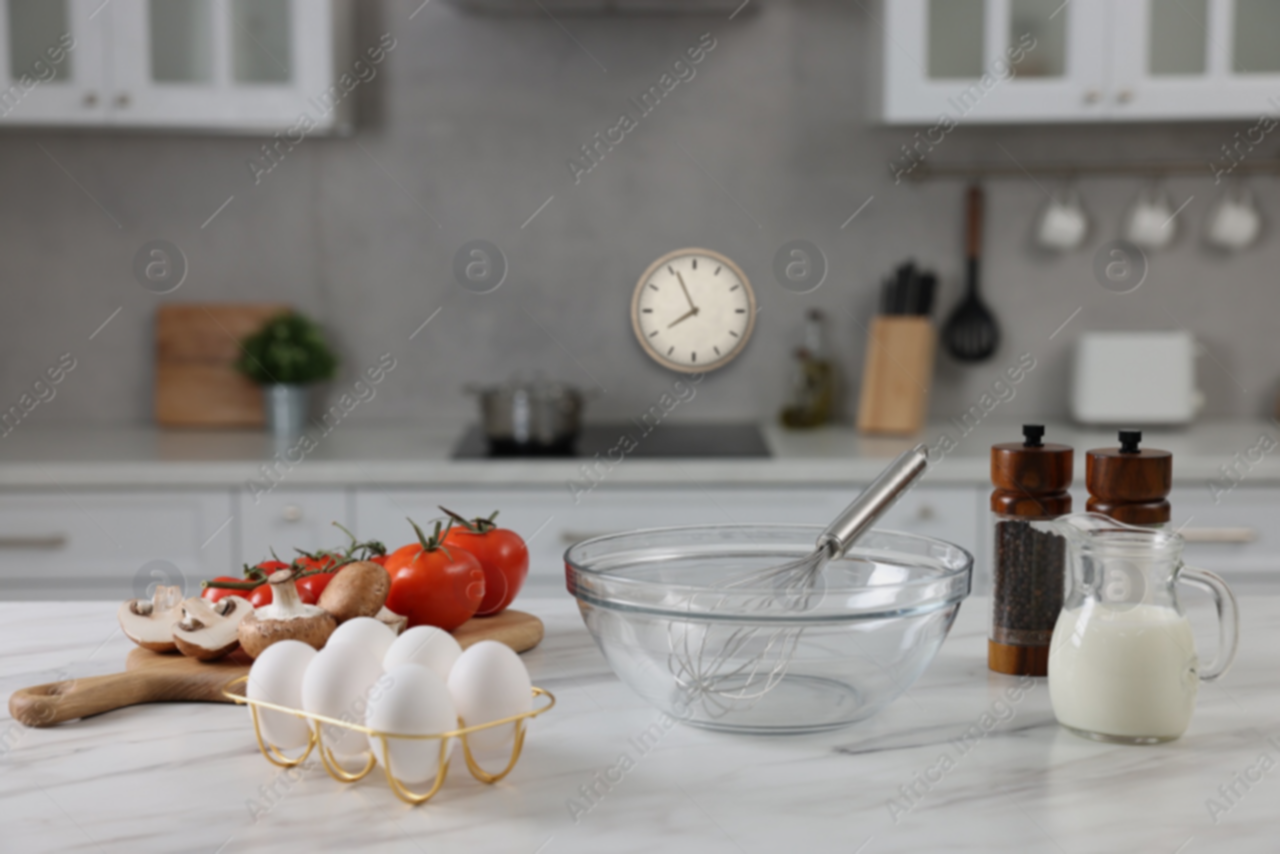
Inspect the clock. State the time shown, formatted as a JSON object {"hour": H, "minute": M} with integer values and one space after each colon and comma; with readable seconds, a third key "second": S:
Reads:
{"hour": 7, "minute": 56}
